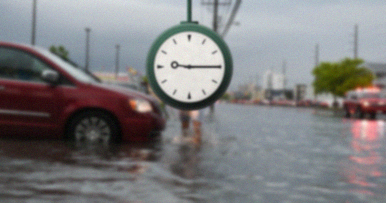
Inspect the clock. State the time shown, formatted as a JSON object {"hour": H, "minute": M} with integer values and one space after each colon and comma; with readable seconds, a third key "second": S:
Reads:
{"hour": 9, "minute": 15}
